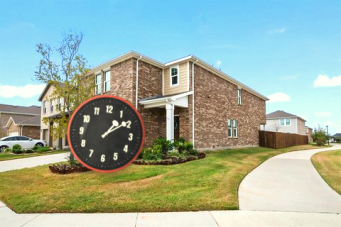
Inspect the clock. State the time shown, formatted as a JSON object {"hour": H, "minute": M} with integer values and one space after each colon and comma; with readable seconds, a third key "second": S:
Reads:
{"hour": 1, "minute": 9}
